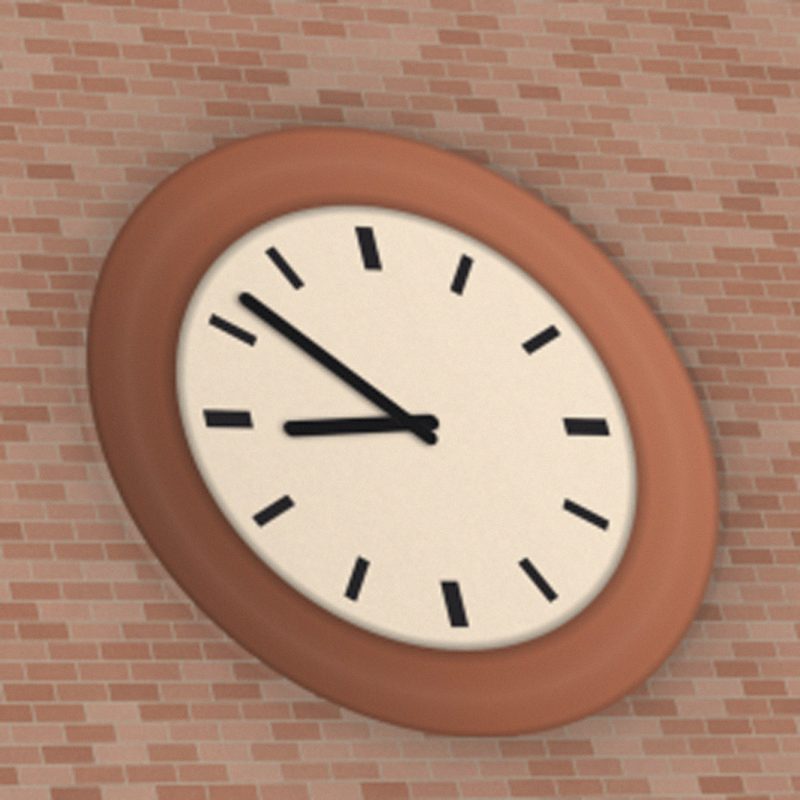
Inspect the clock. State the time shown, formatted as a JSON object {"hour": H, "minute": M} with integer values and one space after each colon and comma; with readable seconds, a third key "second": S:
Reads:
{"hour": 8, "minute": 52}
